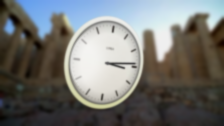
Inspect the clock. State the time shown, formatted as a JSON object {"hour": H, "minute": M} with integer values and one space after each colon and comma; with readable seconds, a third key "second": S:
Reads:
{"hour": 3, "minute": 14}
